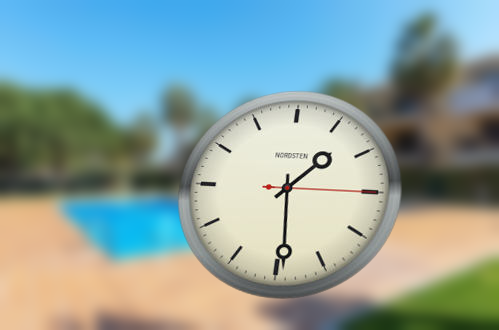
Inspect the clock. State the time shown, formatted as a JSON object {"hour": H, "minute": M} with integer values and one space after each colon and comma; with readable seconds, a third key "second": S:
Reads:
{"hour": 1, "minute": 29, "second": 15}
